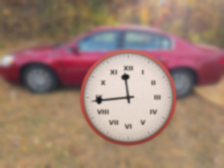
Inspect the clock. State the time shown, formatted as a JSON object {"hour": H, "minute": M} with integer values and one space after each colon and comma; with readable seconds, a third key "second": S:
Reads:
{"hour": 11, "minute": 44}
